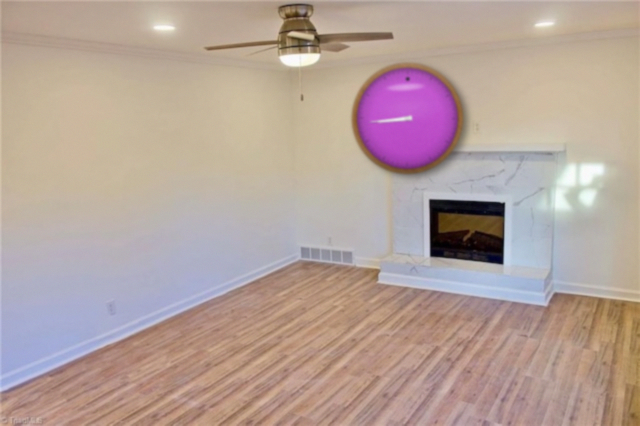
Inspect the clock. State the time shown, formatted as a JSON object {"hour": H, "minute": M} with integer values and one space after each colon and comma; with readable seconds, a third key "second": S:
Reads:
{"hour": 8, "minute": 44}
